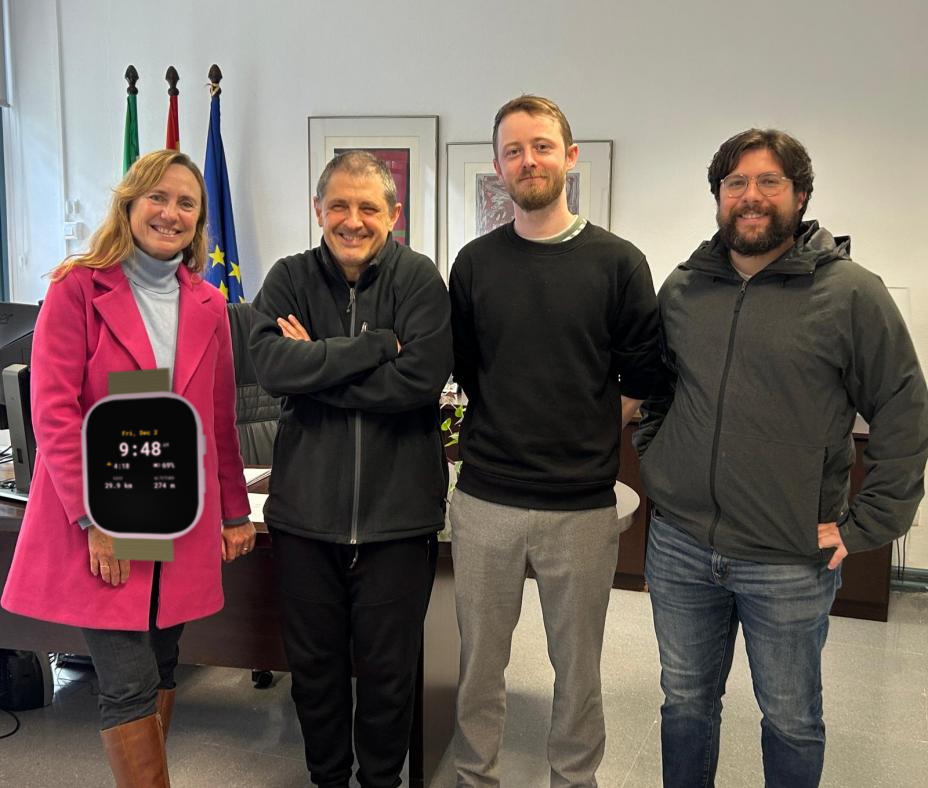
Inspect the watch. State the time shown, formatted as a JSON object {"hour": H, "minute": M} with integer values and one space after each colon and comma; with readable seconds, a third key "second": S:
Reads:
{"hour": 9, "minute": 48}
